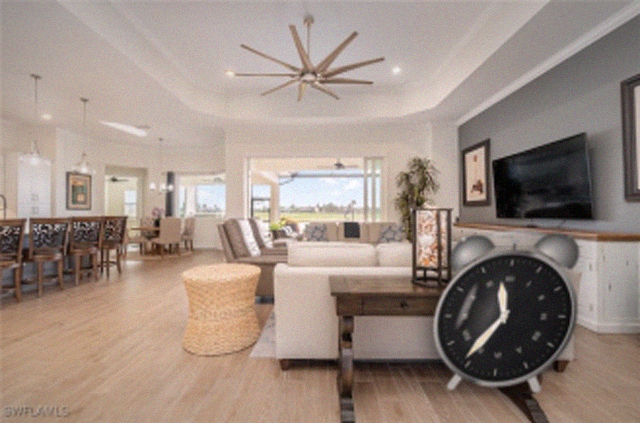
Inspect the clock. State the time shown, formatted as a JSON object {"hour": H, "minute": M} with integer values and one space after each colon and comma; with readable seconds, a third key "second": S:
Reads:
{"hour": 11, "minute": 36}
